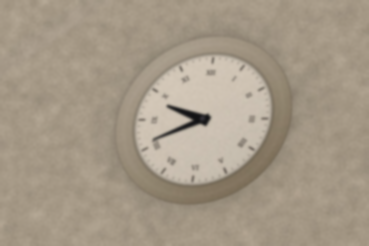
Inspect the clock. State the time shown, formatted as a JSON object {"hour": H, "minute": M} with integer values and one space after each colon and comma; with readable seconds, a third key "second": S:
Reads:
{"hour": 9, "minute": 41}
